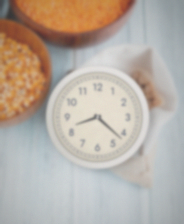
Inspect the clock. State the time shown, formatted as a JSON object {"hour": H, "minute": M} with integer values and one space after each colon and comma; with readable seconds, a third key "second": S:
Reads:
{"hour": 8, "minute": 22}
